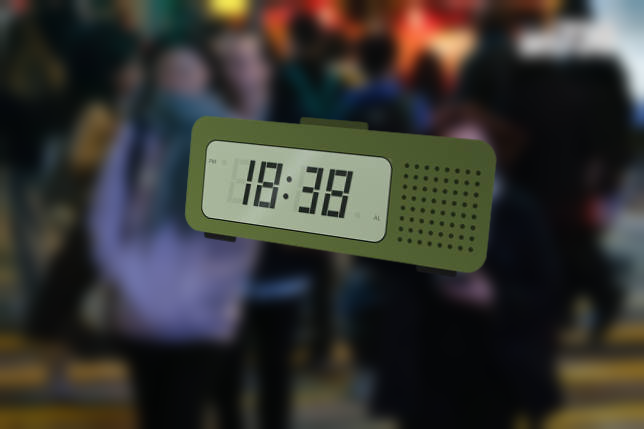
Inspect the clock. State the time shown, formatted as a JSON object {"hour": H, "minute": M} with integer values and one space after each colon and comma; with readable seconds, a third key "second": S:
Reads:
{"hour": 18, "minute": 38}
